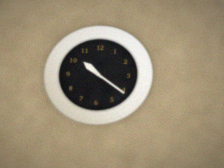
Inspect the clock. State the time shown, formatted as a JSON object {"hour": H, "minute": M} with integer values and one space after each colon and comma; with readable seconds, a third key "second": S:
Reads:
{"hour": 10, "minute": 21}
